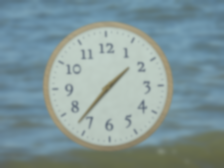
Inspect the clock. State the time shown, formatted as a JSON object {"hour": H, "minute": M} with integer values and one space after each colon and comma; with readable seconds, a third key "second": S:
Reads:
{"hour": 1, "minute": 37}
